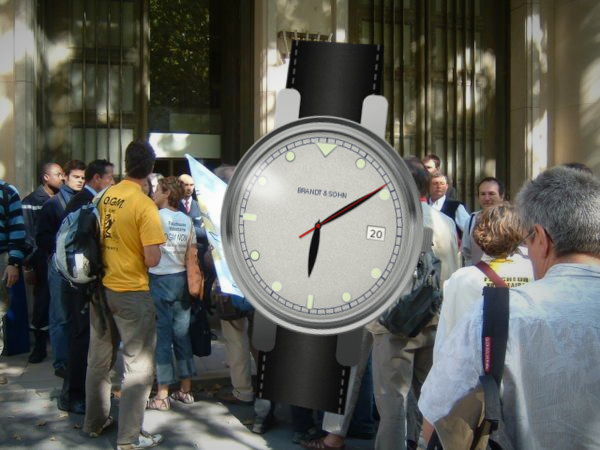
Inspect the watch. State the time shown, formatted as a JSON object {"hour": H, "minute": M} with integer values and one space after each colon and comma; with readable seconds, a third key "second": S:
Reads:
{"hour": 6, "minute": 9, "second": 9}
